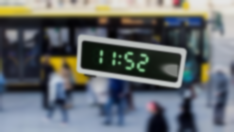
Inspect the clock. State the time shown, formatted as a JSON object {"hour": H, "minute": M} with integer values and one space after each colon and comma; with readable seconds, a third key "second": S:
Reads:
{"hour": 11, "minute": 52}
